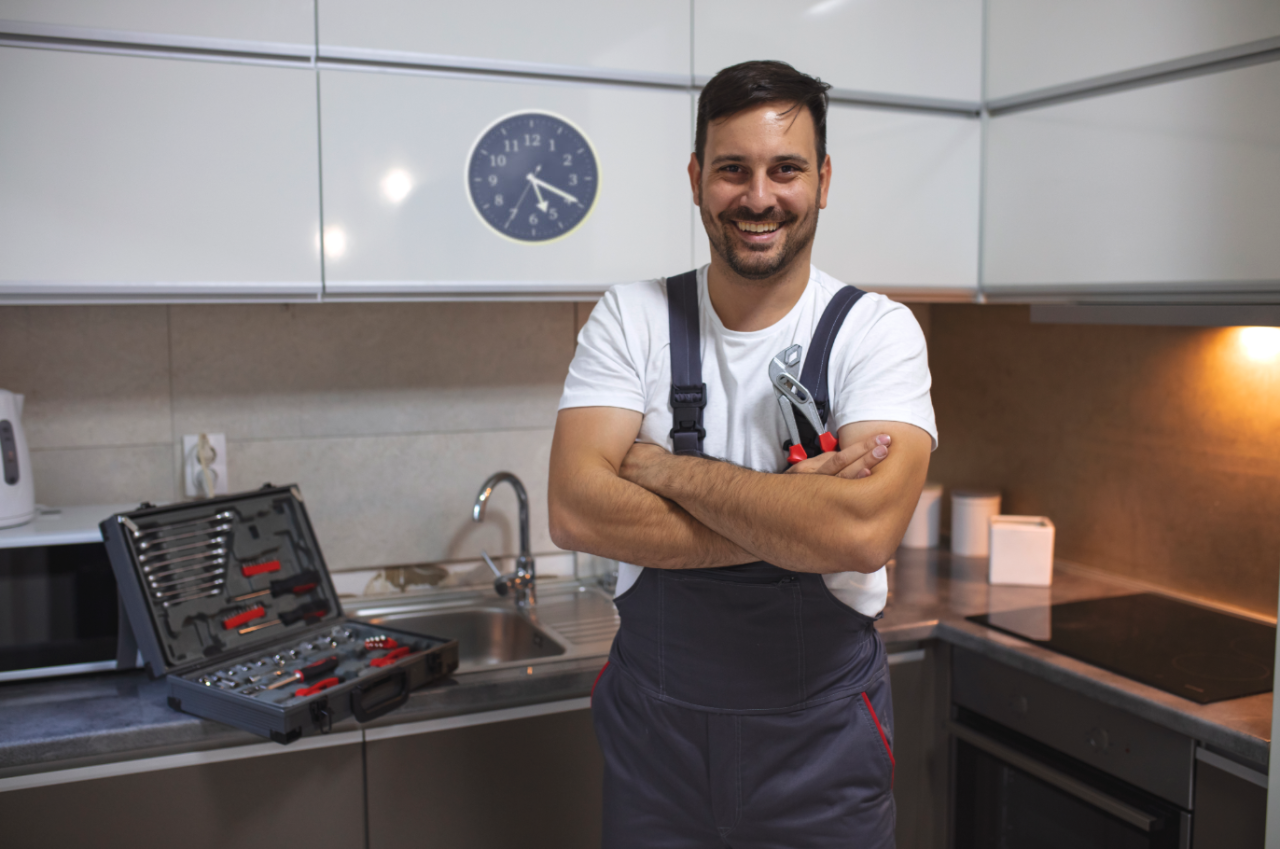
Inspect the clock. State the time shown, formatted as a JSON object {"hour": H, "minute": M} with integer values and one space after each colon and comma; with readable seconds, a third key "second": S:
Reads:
{"hour": 5, "minute": 19, "second": 35}
